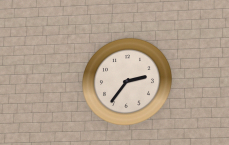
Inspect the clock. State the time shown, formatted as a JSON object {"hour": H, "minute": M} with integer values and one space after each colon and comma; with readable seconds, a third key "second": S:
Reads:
{"hour": 2, "minute": 36}
